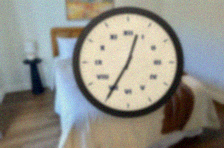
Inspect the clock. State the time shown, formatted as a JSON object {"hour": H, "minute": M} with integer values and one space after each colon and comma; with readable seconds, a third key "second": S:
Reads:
{"hour": 12, "minute": 35}
